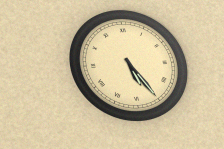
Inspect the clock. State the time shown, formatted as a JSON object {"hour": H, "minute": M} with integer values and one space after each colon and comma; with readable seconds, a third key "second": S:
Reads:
{"hour": 5, "minute": 25}
